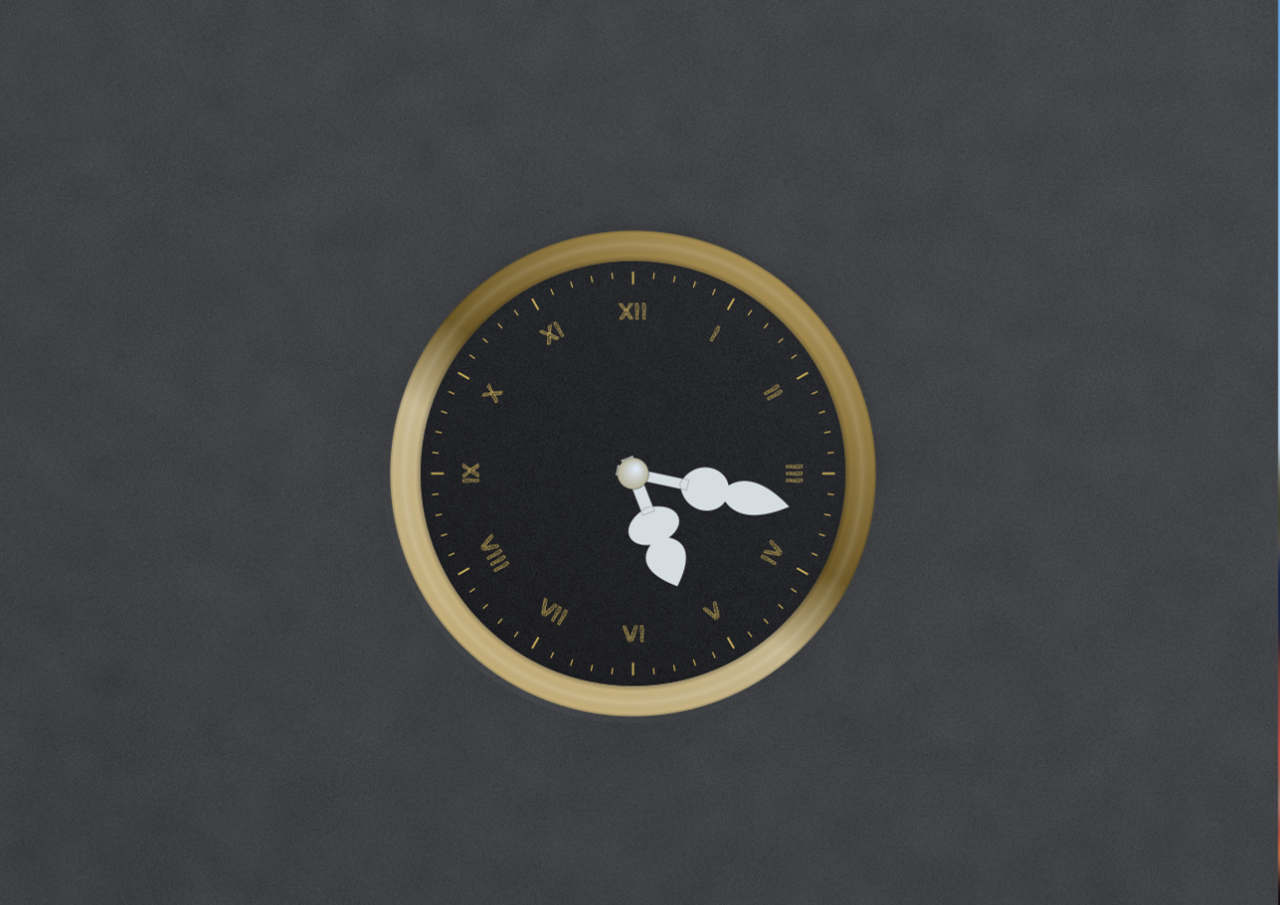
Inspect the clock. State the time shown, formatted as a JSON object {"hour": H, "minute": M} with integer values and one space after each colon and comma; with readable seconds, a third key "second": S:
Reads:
{"hour": 5, "minute": 17}
